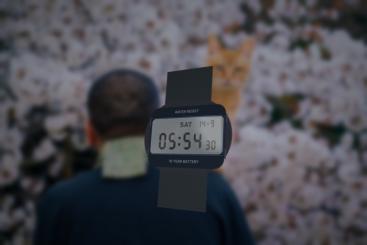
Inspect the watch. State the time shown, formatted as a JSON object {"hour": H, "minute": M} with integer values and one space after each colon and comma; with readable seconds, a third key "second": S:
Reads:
{"hour": 5, "minute": 54, "second": 30}
